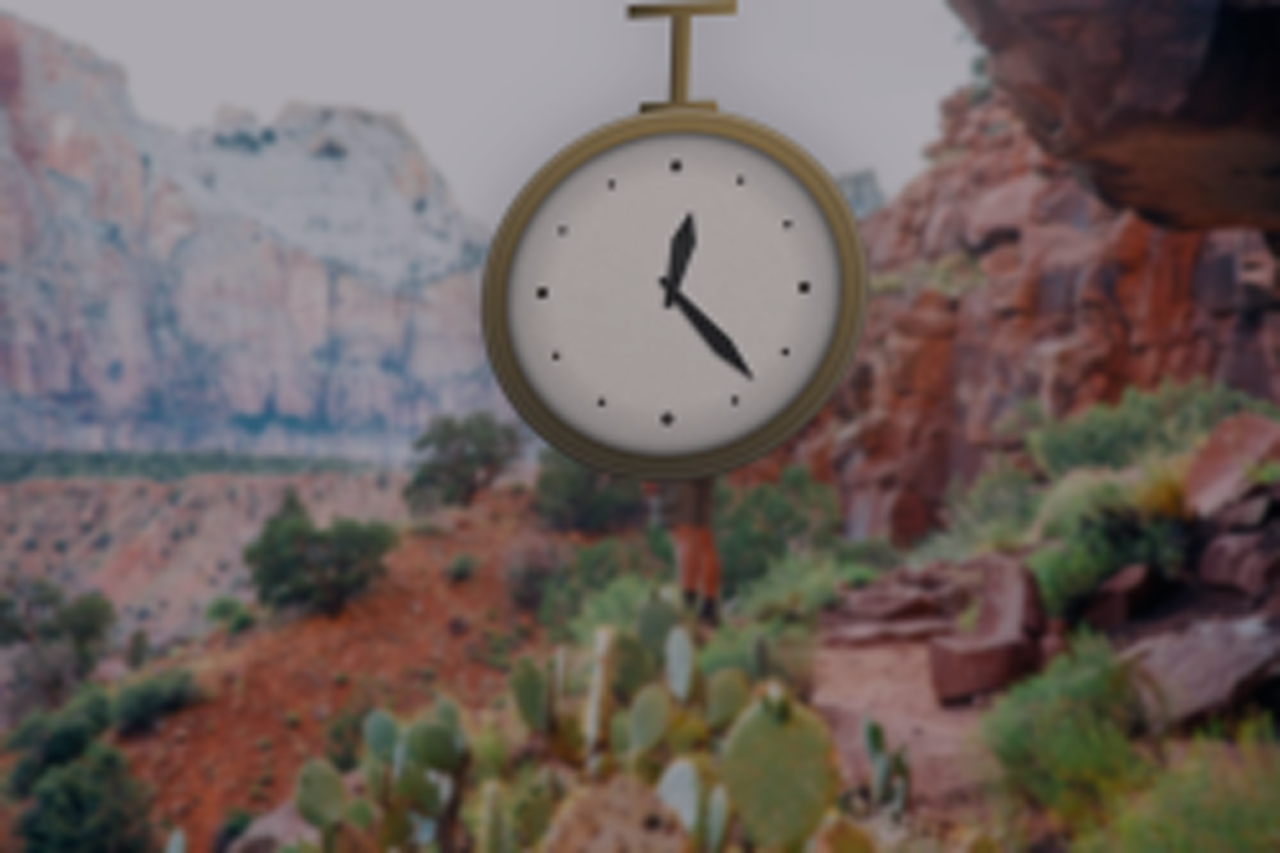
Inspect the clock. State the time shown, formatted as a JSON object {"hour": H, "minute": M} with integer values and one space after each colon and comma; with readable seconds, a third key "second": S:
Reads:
{"hour": 12, "minute": 23}
